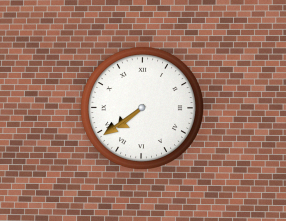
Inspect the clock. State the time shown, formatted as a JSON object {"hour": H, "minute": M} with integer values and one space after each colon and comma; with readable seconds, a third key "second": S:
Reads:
{"hour": 7, "minute": 39}
